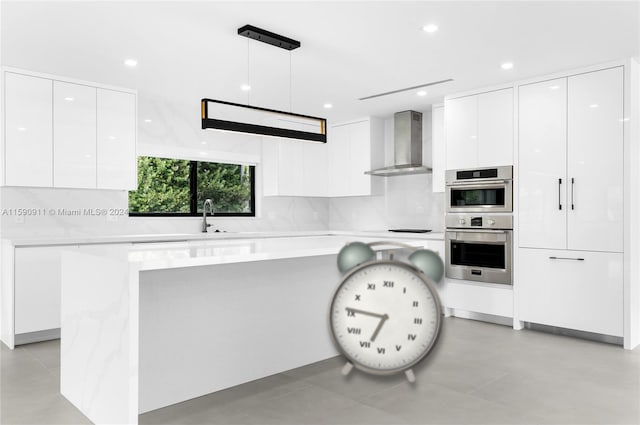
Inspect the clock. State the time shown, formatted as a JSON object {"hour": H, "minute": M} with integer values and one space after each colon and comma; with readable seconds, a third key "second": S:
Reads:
{"hour": 6, "minute": 46}
